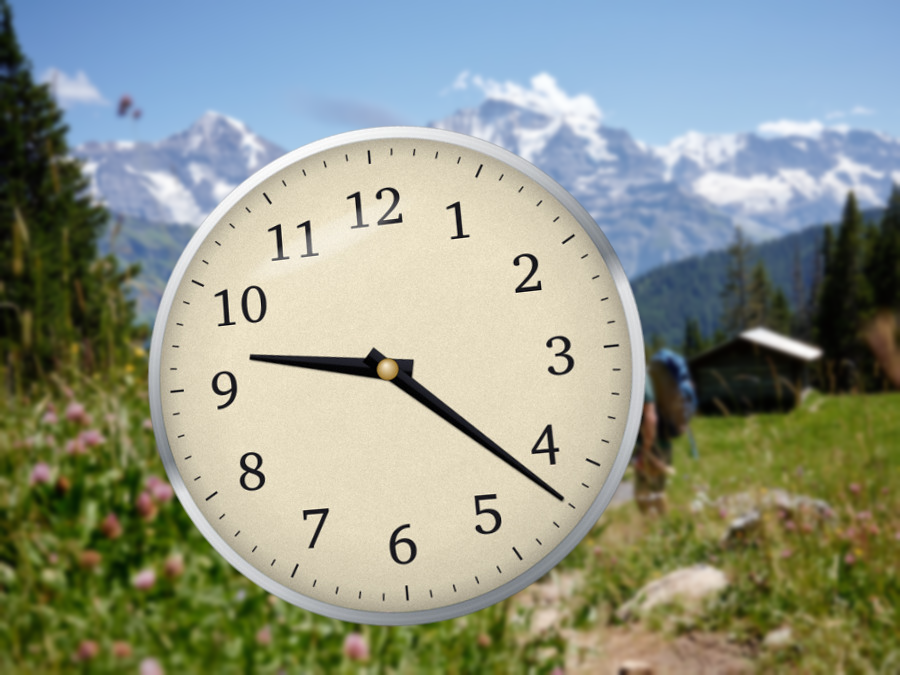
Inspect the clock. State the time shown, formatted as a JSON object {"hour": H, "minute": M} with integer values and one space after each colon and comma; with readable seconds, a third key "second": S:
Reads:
{"hour": 9, "minute": 22}
